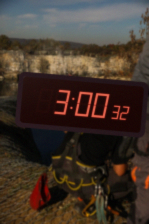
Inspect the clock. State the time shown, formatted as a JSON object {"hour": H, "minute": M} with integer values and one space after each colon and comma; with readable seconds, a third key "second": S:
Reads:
{"hour": 3, "minute": 0, "second": 32}
